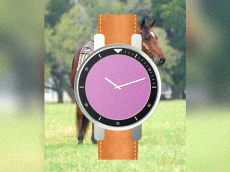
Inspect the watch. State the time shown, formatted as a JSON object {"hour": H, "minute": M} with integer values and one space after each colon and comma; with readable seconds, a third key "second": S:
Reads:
{"hour": 10, "minute": 12}
